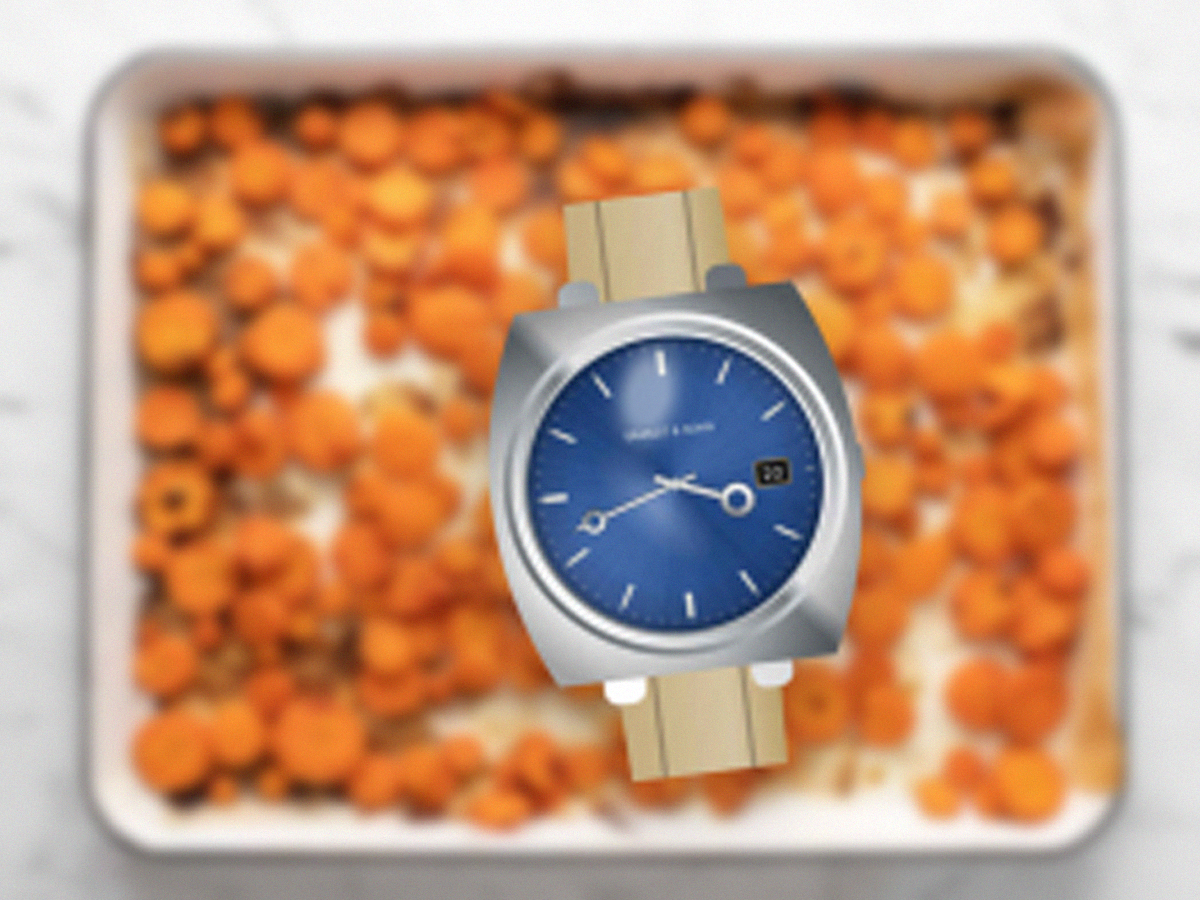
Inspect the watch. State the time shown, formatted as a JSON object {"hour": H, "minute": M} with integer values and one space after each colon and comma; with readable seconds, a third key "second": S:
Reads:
{"hour": 3, "minute": 42}
